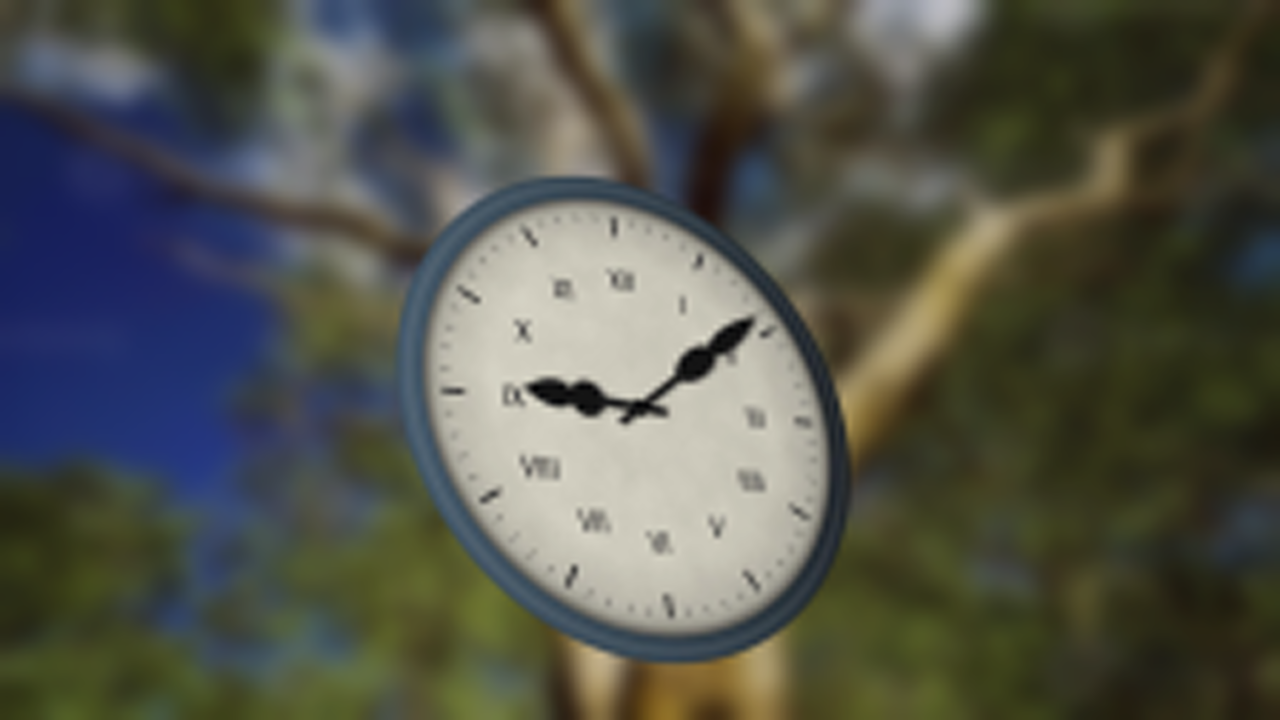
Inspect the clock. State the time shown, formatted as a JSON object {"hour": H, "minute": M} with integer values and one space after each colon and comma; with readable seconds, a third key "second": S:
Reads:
{"hour": 9, "minute": 9}
